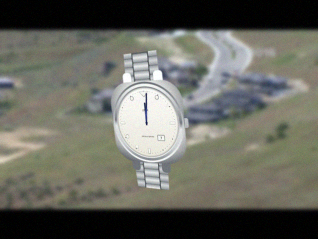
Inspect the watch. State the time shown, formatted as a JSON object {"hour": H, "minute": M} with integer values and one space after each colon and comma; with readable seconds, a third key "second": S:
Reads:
{"hour": 12, "minute": 1}
